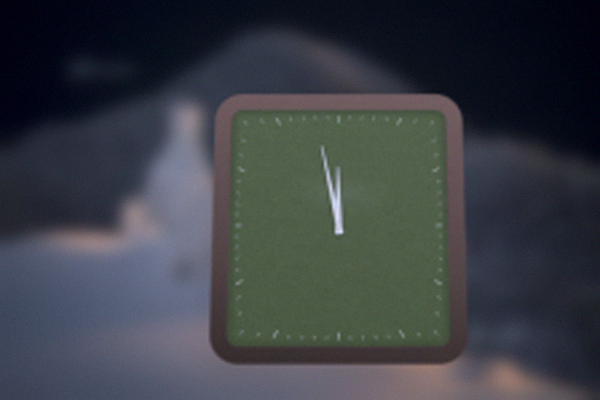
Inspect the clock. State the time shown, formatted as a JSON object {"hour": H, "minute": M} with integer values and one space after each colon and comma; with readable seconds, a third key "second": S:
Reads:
{"hour": 11, "minute": 58}
